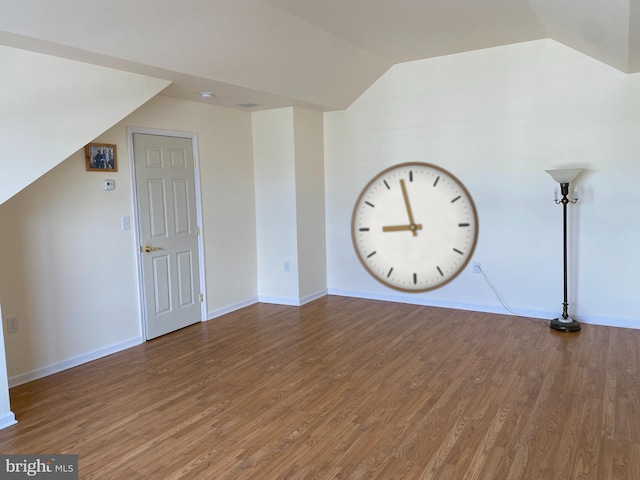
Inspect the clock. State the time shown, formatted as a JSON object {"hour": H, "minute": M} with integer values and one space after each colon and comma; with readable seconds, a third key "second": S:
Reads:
{"hour": 8, "minute": 58}
